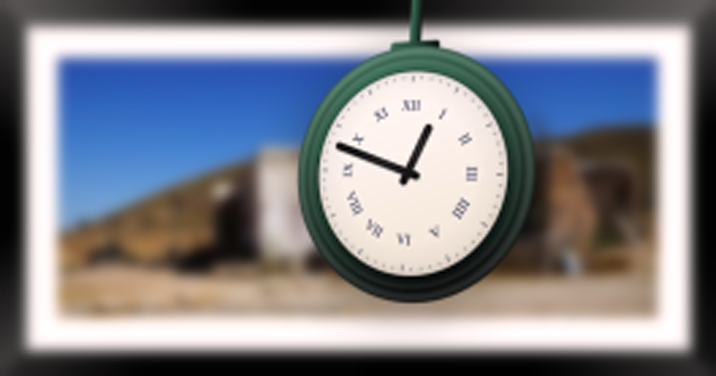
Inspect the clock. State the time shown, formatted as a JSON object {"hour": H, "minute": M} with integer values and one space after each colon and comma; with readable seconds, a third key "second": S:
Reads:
{"hour": 12, "minute": 48}
